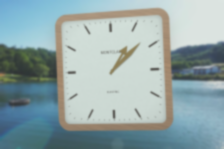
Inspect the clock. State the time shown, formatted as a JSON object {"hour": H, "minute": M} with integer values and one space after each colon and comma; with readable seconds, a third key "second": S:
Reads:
{"hour": 1, "minute": 8}
